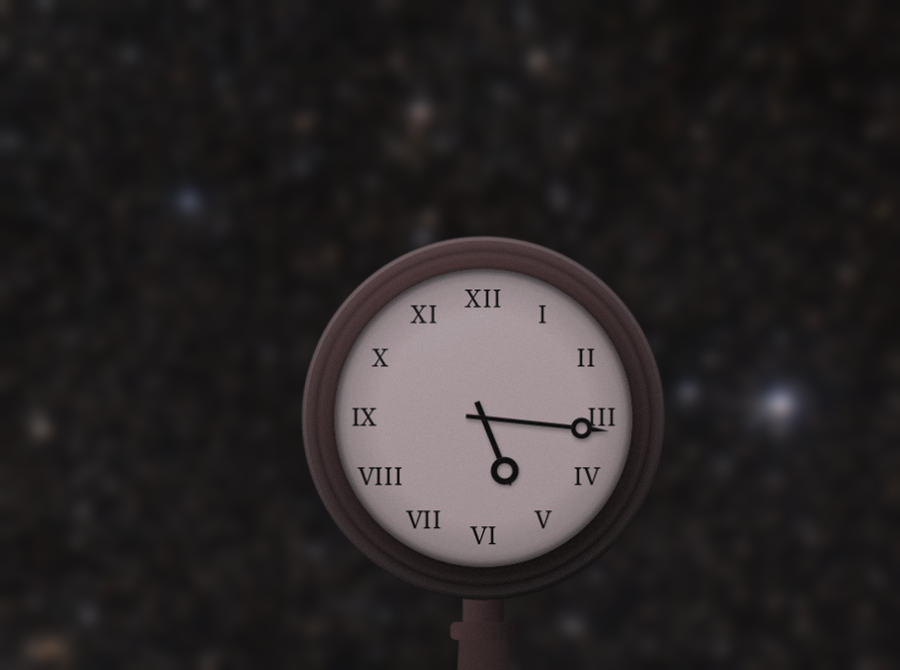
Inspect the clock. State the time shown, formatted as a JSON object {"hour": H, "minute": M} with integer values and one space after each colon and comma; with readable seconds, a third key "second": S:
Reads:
{"hour": 5, "minute": 16}
